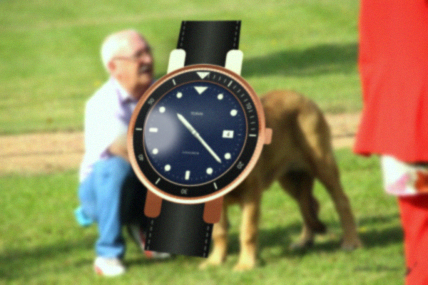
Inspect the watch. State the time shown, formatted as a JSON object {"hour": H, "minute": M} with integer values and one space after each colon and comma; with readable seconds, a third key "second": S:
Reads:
{"hour": 10, "minute": 22}
